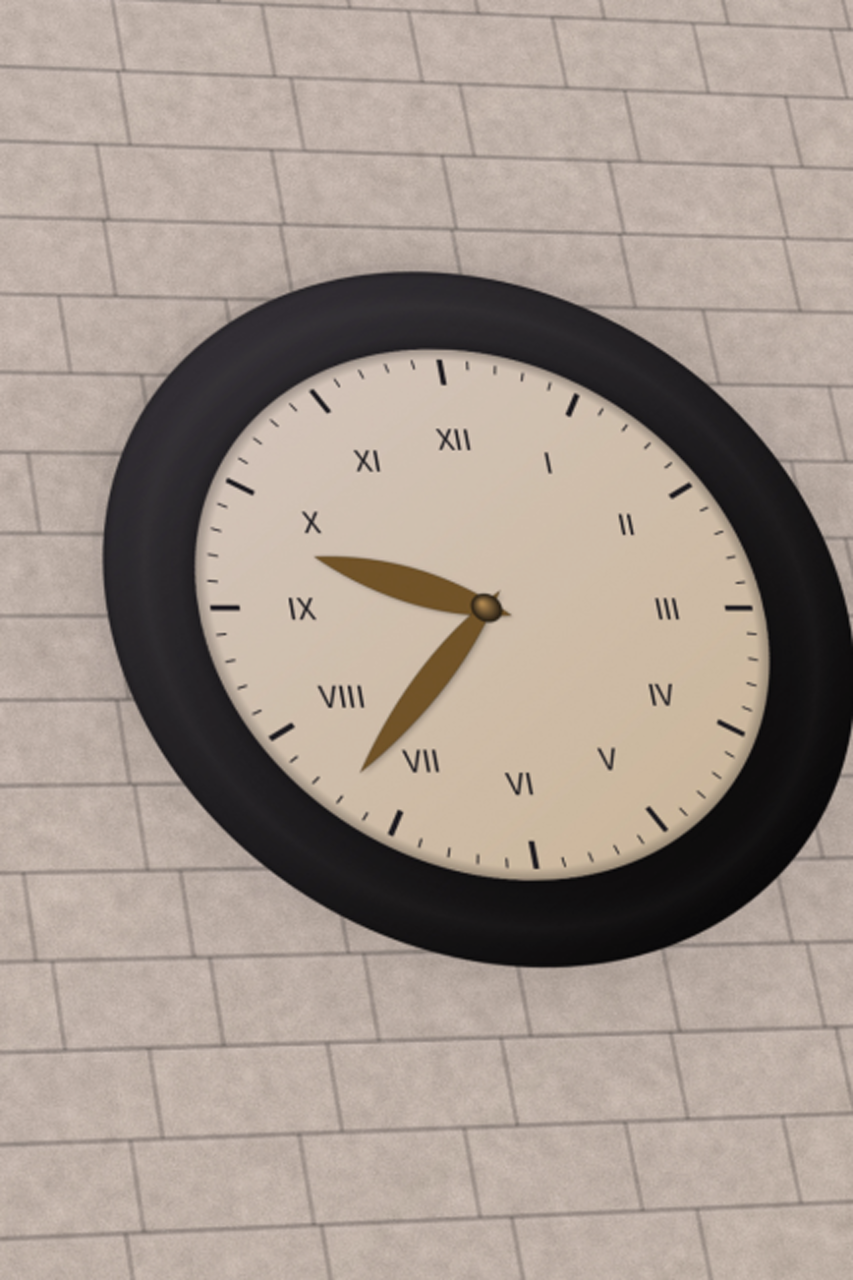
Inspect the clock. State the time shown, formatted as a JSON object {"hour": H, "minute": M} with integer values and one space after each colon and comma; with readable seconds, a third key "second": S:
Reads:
{"hour": 9, "minute": 37}
